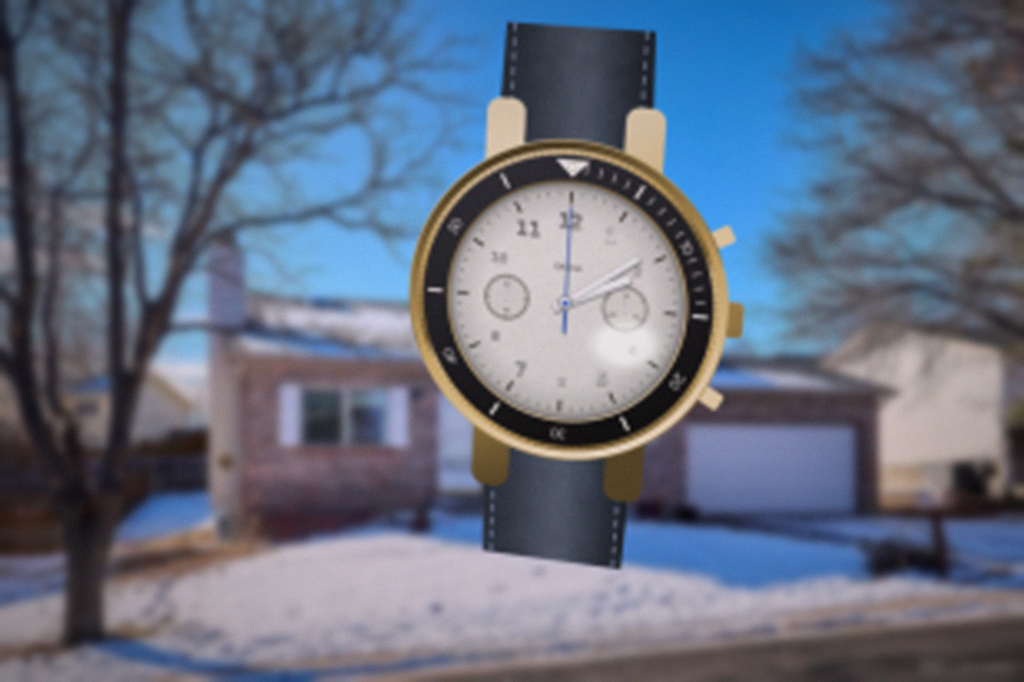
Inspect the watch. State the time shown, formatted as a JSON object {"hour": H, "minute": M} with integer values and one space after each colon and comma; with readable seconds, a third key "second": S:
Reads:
{"hour": 2, "minute": 9}
